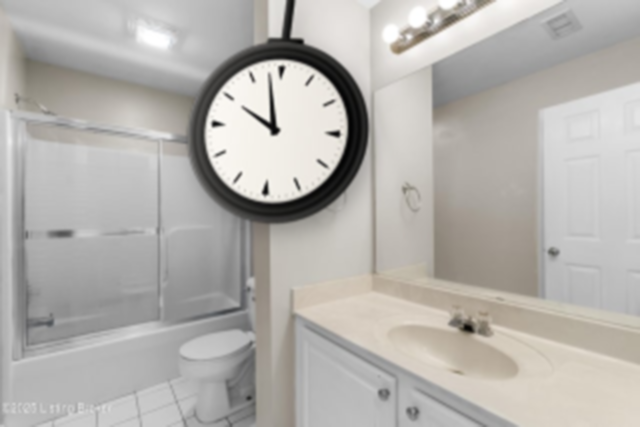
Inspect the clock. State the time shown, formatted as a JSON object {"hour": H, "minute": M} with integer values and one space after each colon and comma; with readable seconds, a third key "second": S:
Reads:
{"hour": 9, "minute": 58}
